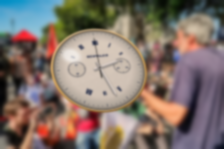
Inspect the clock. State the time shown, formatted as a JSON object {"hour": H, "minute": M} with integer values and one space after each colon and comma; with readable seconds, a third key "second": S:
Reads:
{"hour": 2, "minute": 27}
